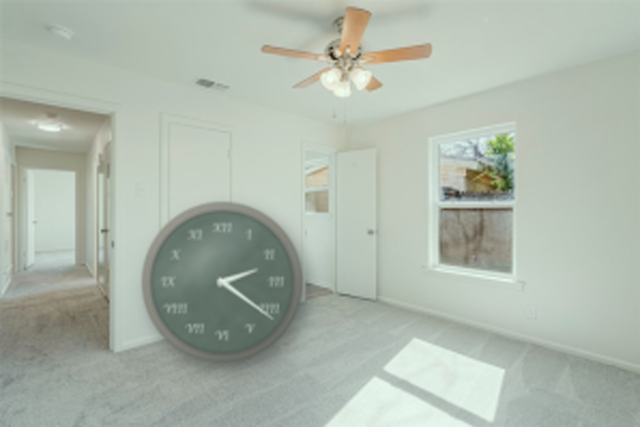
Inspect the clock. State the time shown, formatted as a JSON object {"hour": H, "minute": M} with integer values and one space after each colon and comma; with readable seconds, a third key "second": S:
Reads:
{"hour": 2, "minute": 21}
